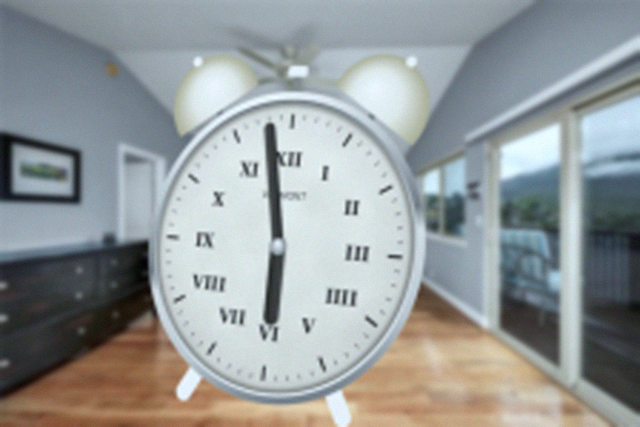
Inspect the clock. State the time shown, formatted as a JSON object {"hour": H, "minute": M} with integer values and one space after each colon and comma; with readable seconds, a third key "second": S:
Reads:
{"hour": 5, "minute": 58}
